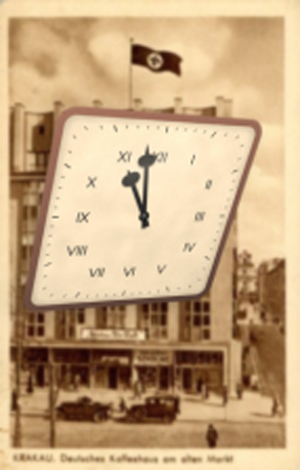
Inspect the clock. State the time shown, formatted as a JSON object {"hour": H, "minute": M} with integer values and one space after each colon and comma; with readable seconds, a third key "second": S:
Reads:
{"hour": 10, "minute": 58}
